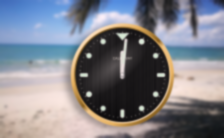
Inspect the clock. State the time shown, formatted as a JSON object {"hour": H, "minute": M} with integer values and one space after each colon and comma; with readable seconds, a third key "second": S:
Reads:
{"hour": 12, "minute": 1}
